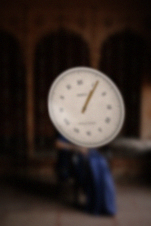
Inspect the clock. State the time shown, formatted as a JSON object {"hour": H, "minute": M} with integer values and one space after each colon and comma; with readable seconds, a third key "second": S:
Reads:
{"hour": 1, "minute": 6}
